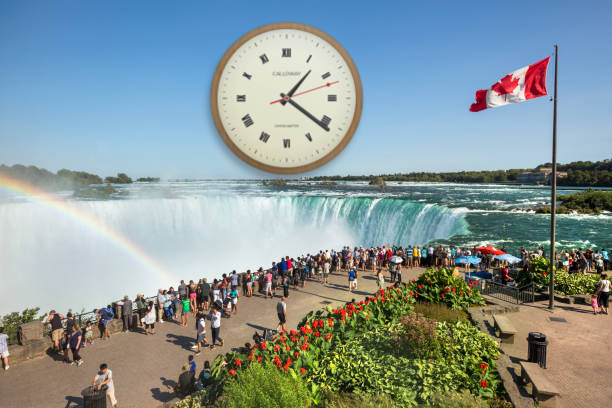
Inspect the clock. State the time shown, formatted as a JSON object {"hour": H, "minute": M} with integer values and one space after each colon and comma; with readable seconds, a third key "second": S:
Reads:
{"hour": 1, "minute": 21, "second": 12}
